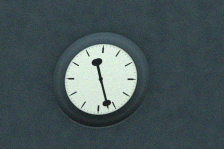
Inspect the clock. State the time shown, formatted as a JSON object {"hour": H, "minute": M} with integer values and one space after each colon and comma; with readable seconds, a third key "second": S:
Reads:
{"hour": 11, "minute": 27}
